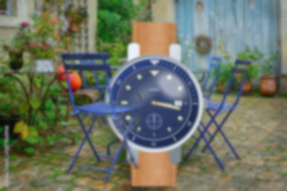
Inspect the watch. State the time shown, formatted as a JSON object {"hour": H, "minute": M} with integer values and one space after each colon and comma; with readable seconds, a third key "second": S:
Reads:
{"hour": 3, "minute": 17}
